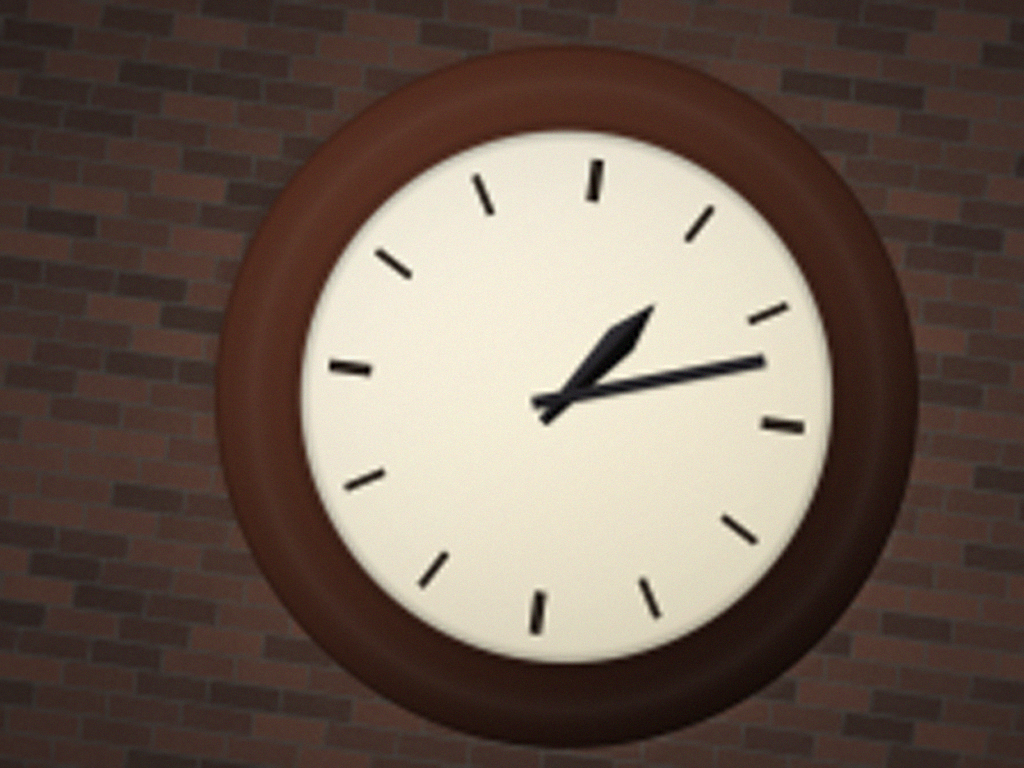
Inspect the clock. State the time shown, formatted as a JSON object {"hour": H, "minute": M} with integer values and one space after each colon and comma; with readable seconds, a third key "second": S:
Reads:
{"hour": 1, "minute": 12}
